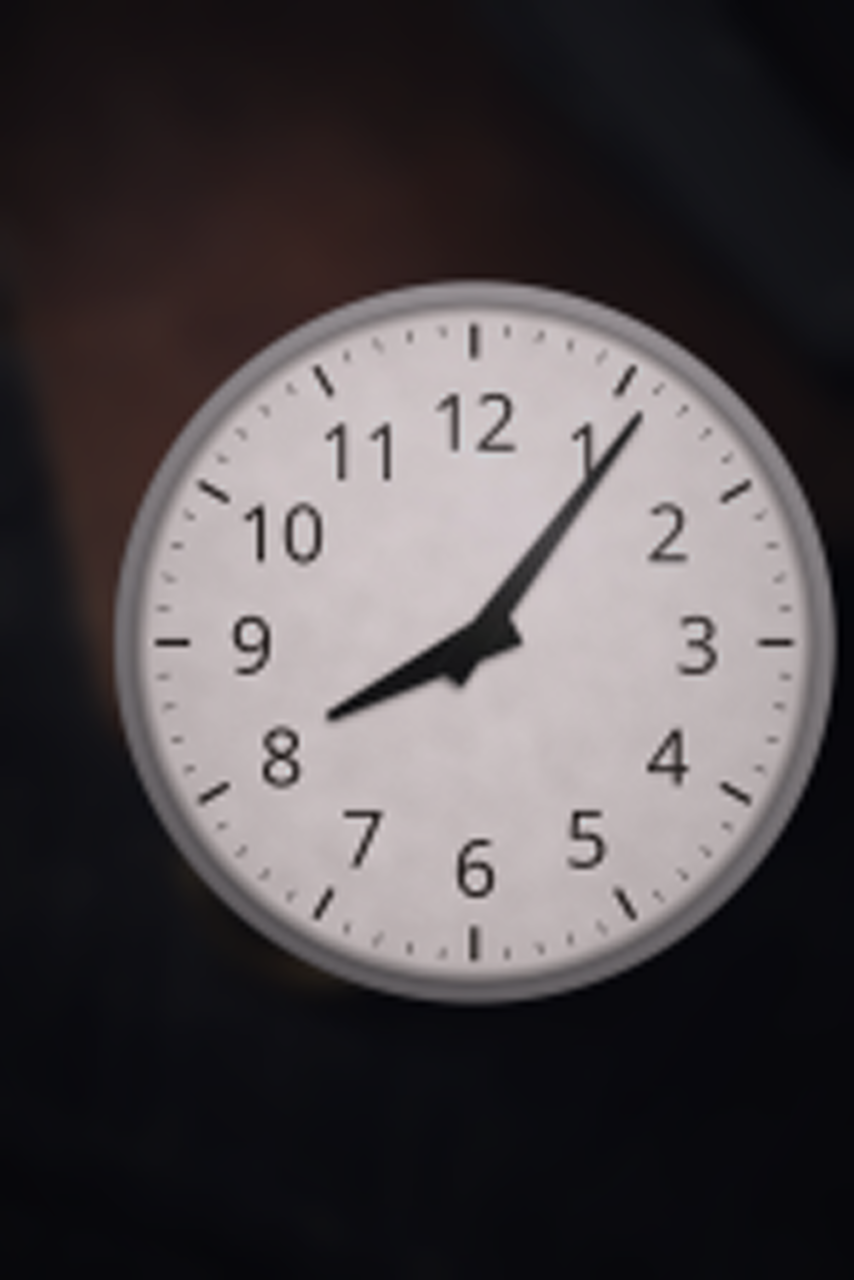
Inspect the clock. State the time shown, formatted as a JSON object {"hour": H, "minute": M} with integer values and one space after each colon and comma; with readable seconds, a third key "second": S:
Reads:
{"hour": 8, "minute": 6}
